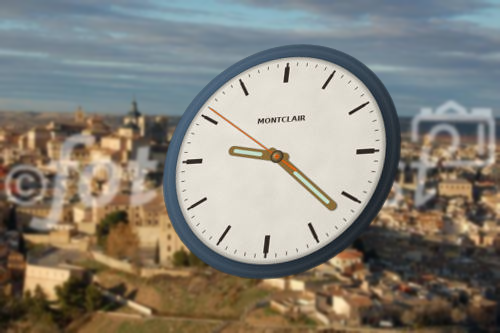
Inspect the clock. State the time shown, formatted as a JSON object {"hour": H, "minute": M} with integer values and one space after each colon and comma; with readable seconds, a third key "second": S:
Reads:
{"hour": 9, "minute": 21, "second": 51}
